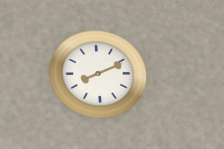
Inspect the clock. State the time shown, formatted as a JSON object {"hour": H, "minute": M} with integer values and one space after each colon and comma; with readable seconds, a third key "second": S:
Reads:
{"hour": 8, "minute": 11}
